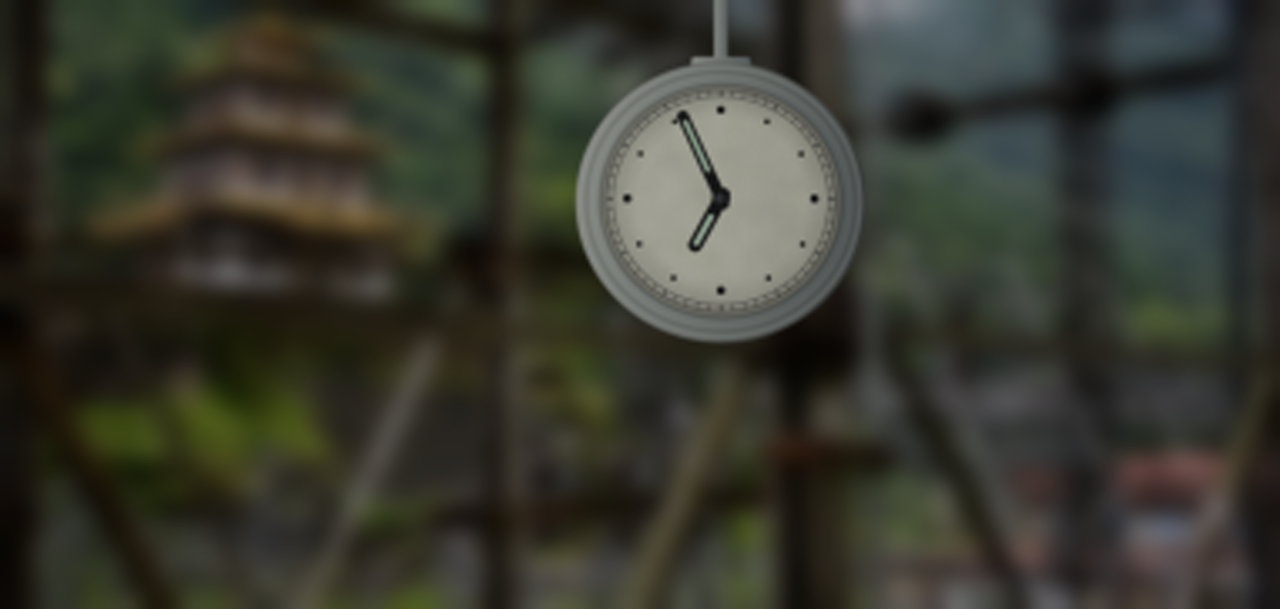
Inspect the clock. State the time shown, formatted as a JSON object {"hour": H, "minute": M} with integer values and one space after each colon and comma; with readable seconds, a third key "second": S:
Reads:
{"hour": 6, "minute": 56}
